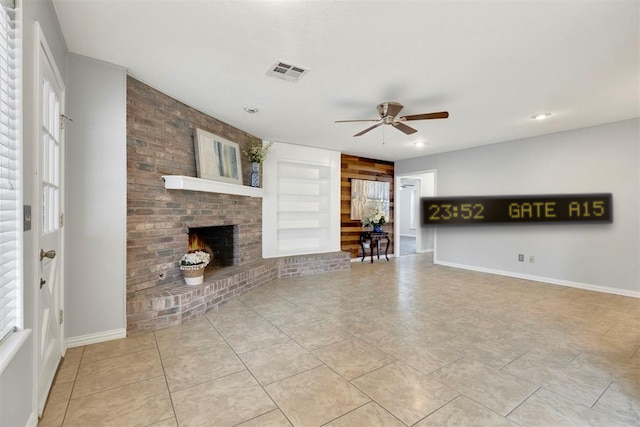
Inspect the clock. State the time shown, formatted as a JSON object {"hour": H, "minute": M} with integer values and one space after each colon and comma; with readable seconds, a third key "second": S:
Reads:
{"hour": 23, "minute": 52}
